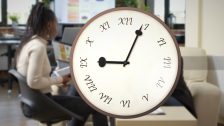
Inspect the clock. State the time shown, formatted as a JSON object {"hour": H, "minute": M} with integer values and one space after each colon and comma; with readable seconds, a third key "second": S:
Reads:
{"hour": 9, "minute": 4}
